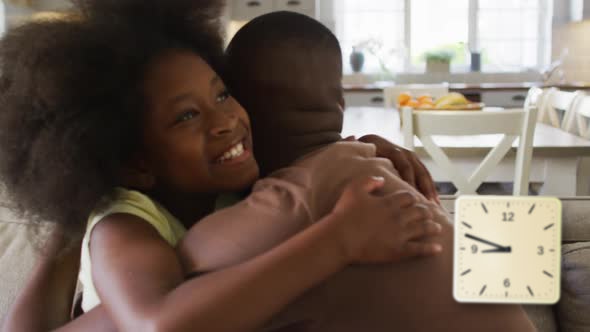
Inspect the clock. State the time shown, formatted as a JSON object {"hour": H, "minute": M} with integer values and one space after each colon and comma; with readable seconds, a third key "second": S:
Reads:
{"hour": 8, "minute": 48}
